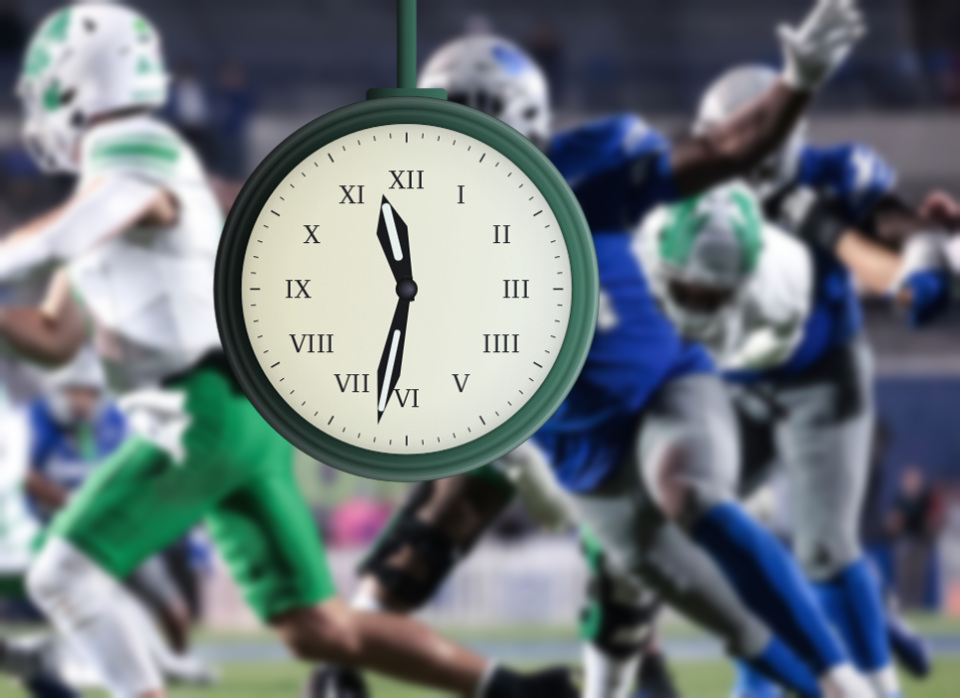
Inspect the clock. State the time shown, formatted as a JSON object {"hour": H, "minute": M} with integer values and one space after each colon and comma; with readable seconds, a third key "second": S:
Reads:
{"hour": 11, "minute": 32}
